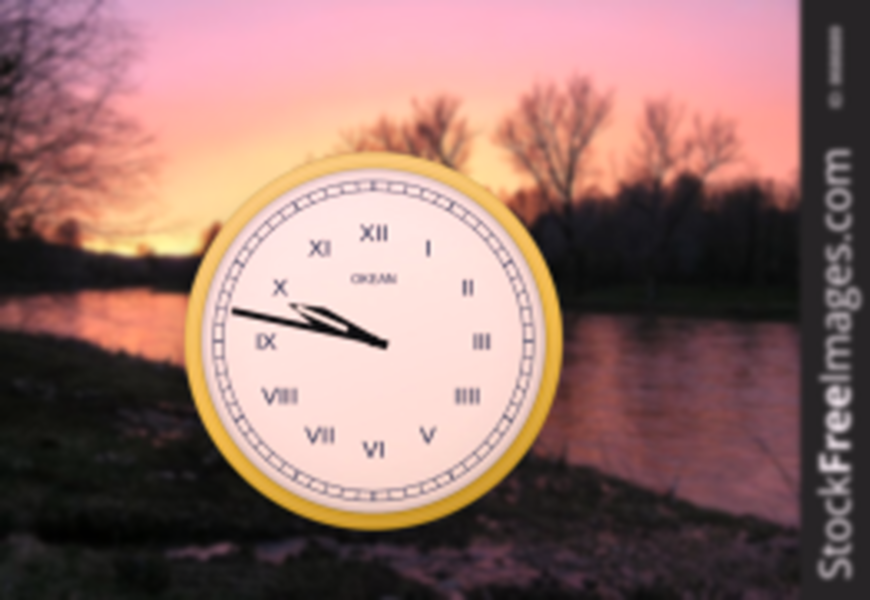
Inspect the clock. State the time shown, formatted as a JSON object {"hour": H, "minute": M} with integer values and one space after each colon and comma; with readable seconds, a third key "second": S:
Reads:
{"hour": 9, "minute": 47}
